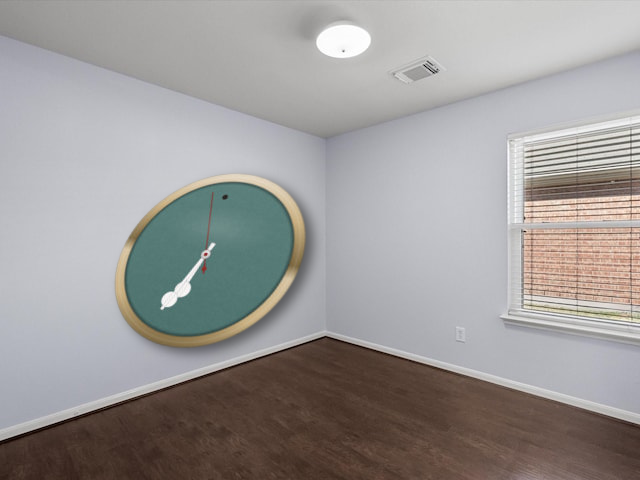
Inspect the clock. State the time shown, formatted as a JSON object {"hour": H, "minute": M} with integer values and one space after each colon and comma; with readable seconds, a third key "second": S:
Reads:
{"hour": 6, "minute": 33, "second": 58}
